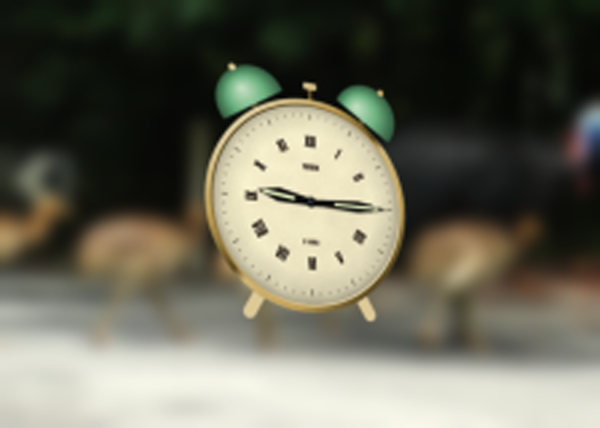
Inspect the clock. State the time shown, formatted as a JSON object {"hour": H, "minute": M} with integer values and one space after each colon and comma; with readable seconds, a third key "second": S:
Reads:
{"hour": 9, "minute": 15}
